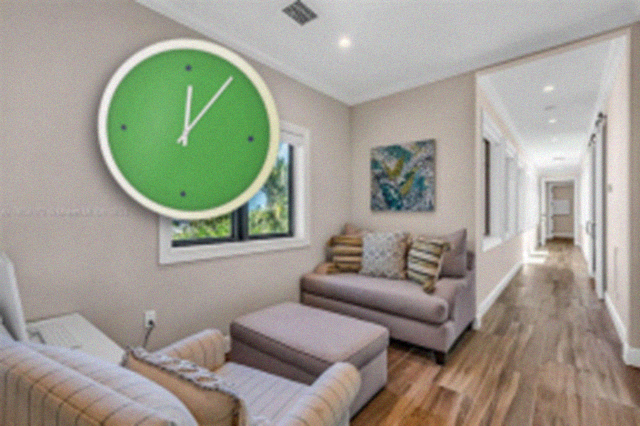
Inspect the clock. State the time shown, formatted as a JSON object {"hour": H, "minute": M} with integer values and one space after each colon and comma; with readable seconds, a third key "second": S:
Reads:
{"hour": 12, "minute": 6}
